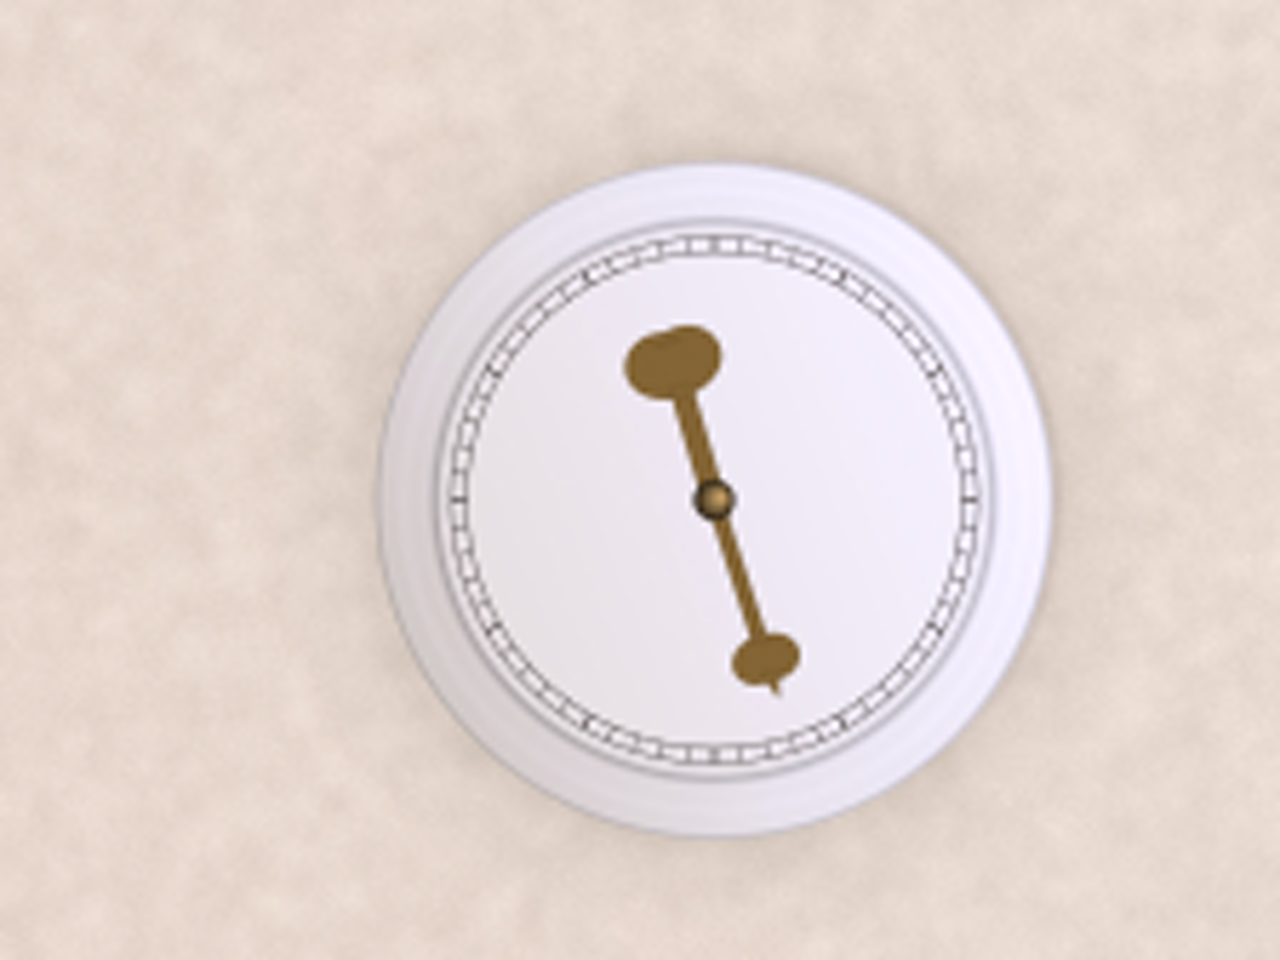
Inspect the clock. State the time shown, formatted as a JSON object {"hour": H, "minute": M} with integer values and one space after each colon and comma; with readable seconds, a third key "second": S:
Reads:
{"hour": 11, "minute": 27}
